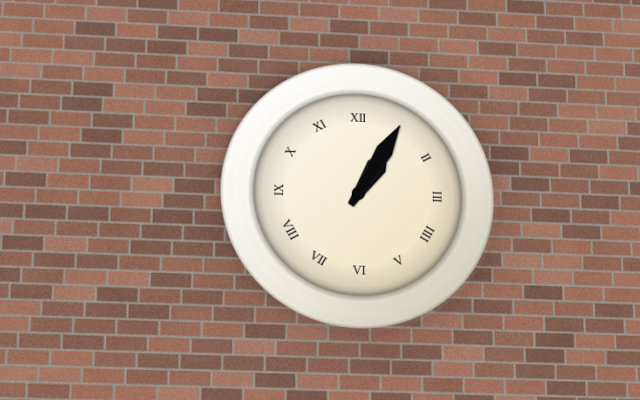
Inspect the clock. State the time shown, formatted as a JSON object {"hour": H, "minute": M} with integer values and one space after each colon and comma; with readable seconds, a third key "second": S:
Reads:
{"hour": 1, "minute": 5}
